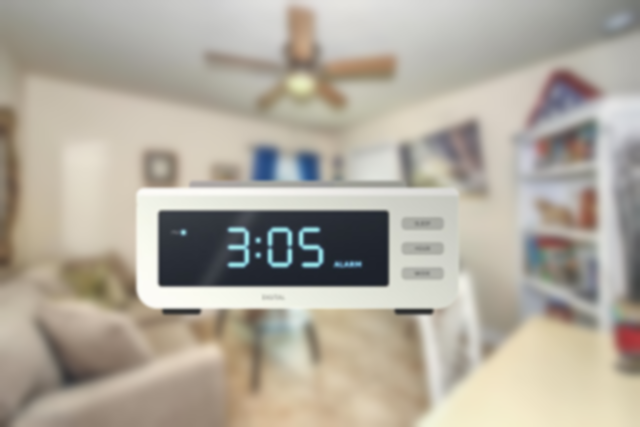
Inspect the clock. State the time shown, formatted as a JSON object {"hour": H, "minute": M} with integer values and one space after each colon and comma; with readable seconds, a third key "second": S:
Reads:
{"hour": 3, "minute": 5}
